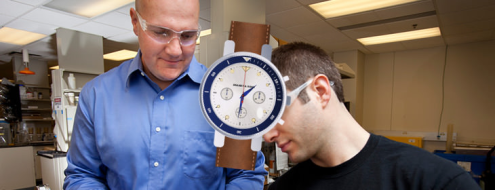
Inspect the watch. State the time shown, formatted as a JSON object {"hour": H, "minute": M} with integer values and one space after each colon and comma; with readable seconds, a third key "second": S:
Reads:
{"hour": 1, "minute": 31}
